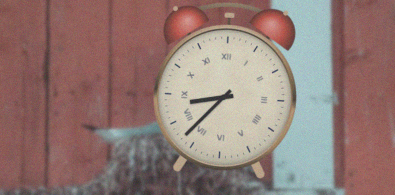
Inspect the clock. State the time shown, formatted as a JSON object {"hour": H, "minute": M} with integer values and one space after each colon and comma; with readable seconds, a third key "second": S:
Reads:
{"hour": 8, "minute": 37}
